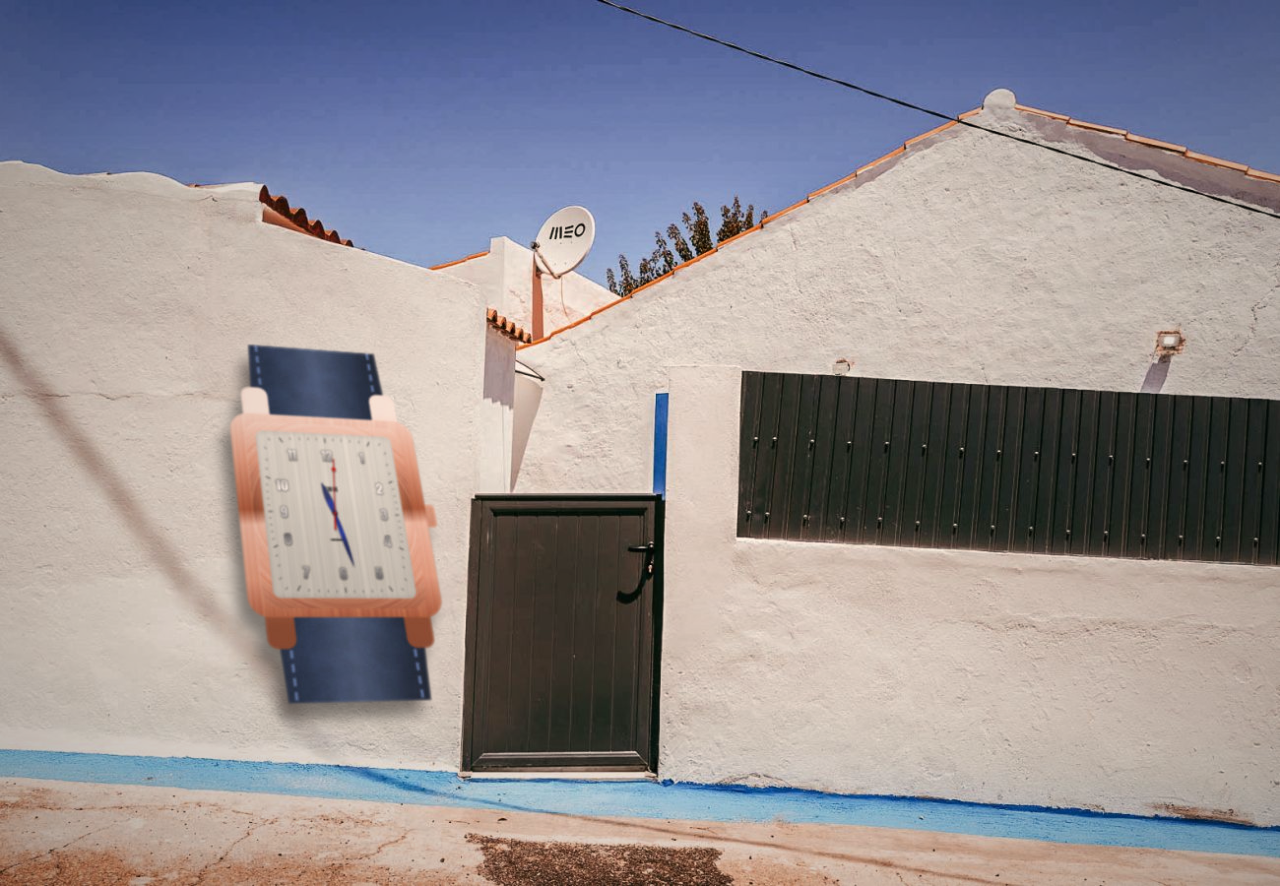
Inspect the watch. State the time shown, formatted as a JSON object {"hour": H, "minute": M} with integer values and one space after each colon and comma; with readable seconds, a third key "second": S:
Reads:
{"hour": 11, "minute": 28, "second": 1}
